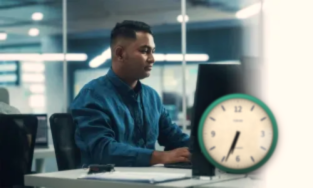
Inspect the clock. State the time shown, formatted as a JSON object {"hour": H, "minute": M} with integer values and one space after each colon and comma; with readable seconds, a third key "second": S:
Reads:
{"hour": 6, "minute": 34}
